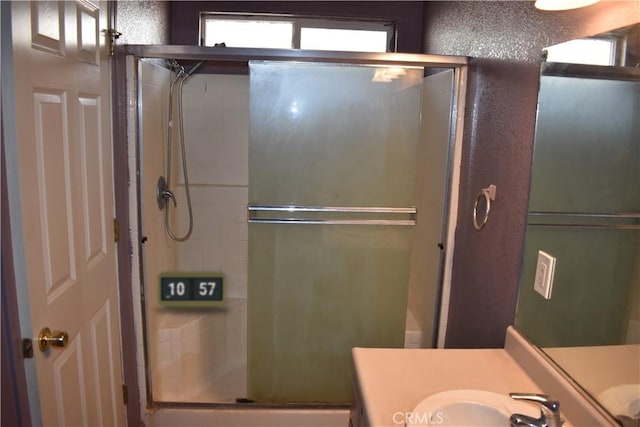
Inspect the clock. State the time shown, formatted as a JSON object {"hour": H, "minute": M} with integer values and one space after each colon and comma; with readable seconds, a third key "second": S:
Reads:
{"hour": 10, "minute": 57}
